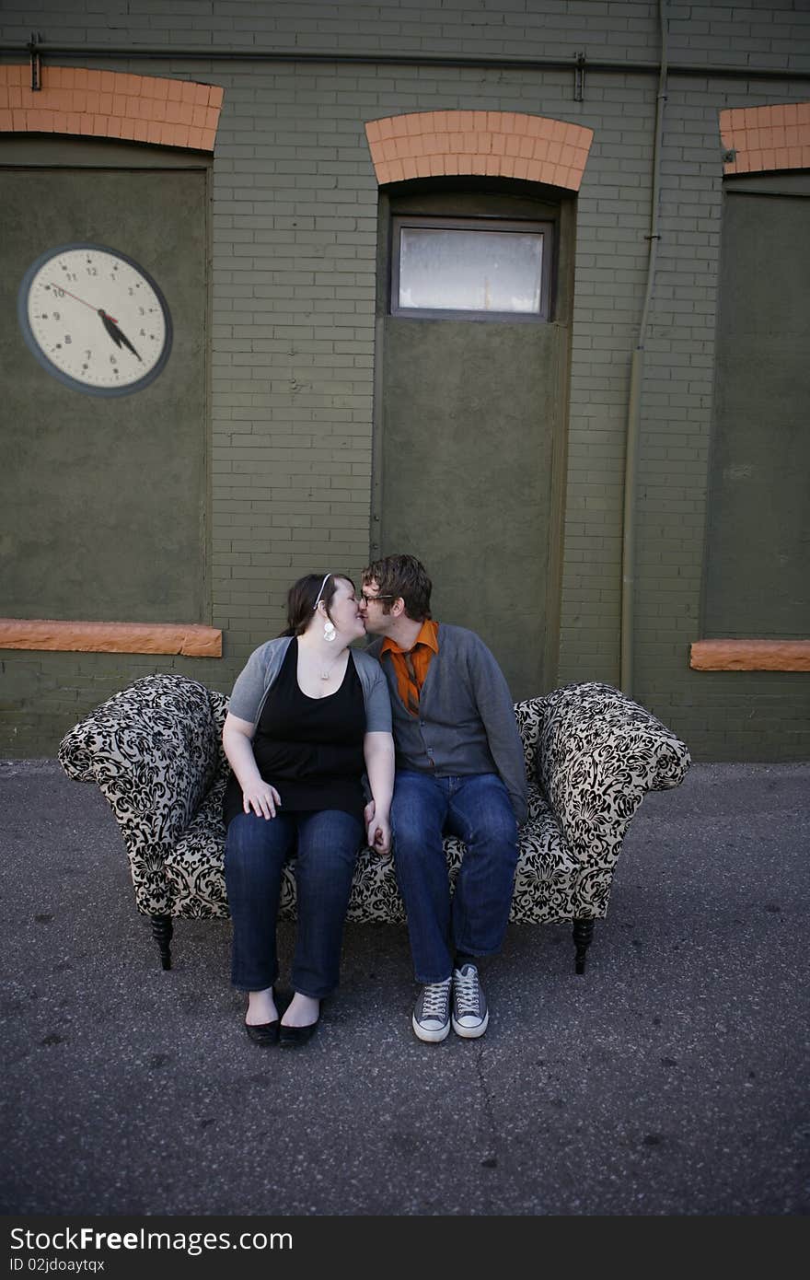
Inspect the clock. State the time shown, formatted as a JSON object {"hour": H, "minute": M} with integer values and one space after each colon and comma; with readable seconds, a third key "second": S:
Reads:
{"hour": 5, "minute": 24, "second": 51}
